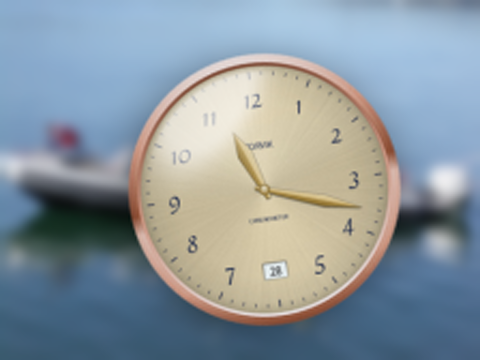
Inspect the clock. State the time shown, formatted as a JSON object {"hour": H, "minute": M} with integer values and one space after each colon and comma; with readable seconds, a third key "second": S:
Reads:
{"hour": 11, "minute": 18}
